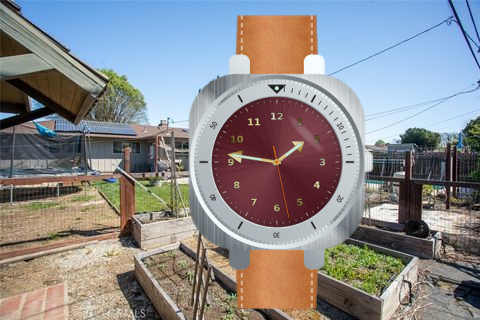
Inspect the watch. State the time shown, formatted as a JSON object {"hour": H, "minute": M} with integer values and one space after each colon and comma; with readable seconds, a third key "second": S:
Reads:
{"hour": 1, "minute": 46, "second": 28}
